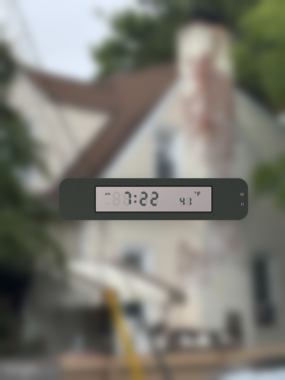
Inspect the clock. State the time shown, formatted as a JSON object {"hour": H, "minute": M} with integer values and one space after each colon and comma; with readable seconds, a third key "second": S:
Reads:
{"hour": 7, "minute": 22}
